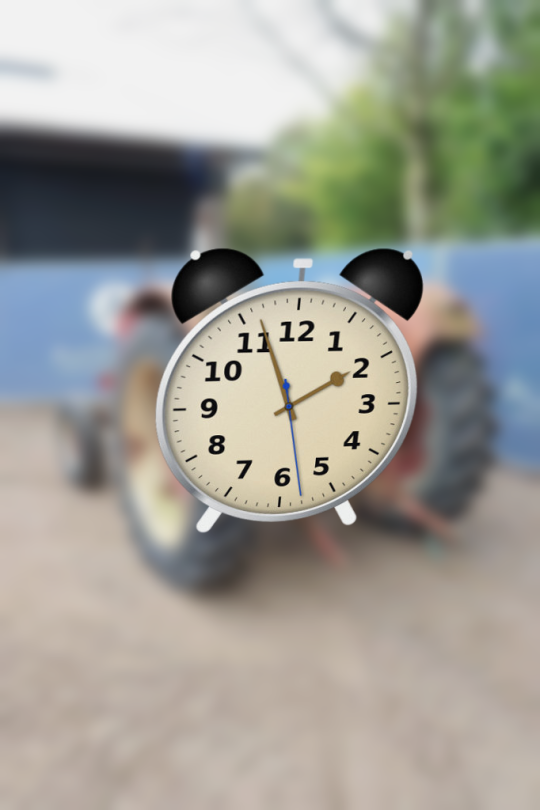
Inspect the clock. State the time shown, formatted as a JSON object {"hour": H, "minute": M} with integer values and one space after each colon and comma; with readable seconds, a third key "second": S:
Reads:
{"hour": 1, "minute": 56, "second": 28}
